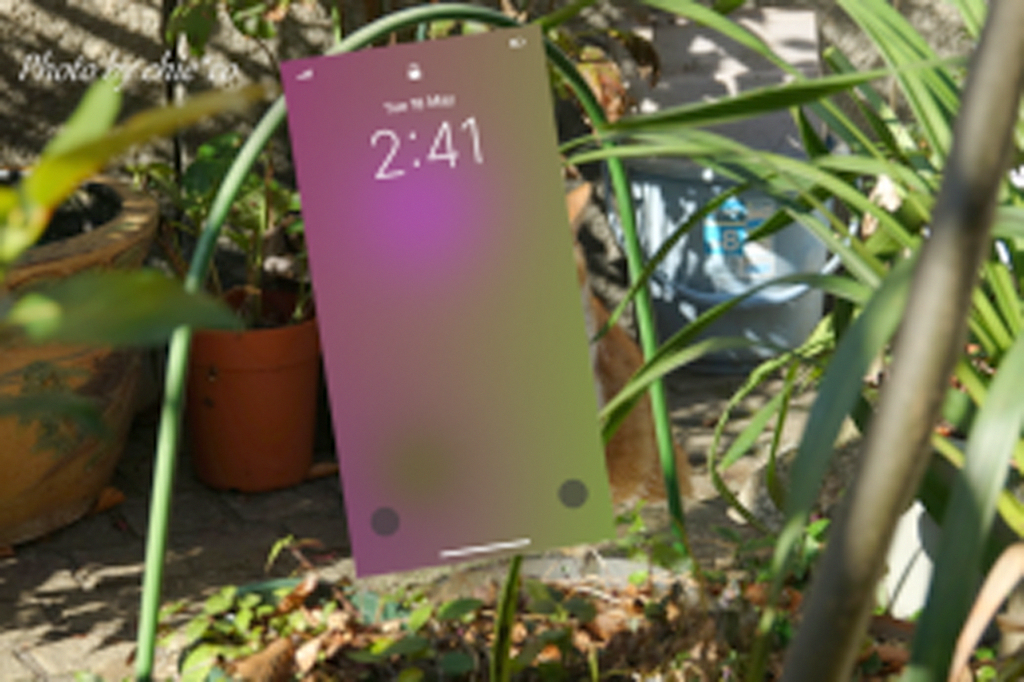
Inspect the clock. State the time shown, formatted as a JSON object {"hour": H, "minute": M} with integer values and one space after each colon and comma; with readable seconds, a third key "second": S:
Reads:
{"hour": 2, "minute": 41}
